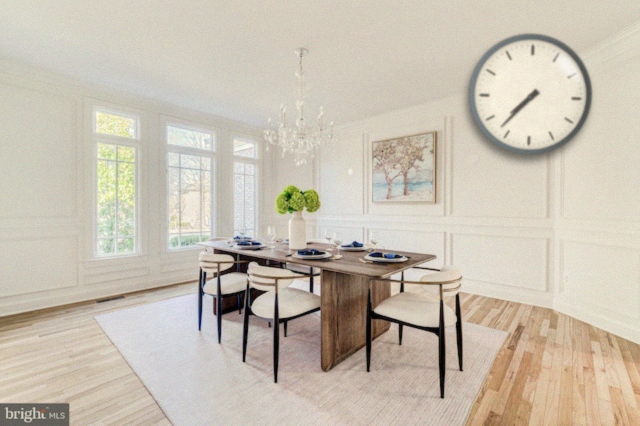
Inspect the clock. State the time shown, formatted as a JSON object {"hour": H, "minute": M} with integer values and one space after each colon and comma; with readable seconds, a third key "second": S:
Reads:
{"hour": 7, "minute": 37}
